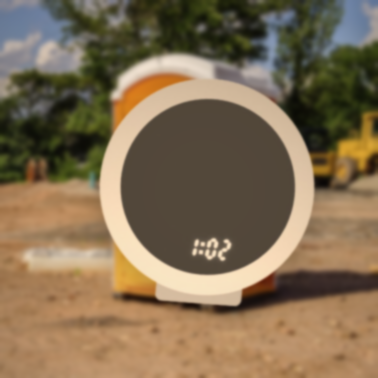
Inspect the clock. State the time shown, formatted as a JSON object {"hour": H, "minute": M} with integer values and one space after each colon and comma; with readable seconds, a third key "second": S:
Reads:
{"hour": 1, "minute": 2}
